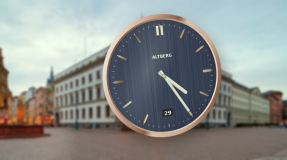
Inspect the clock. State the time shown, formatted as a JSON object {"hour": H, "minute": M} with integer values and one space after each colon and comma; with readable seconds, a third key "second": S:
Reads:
{"hour": 4, "minute": 25}
